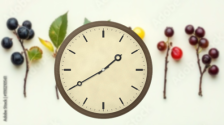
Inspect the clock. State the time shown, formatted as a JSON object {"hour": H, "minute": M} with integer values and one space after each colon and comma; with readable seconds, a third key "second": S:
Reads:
{"hour": 1, "minute": 40}
